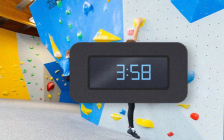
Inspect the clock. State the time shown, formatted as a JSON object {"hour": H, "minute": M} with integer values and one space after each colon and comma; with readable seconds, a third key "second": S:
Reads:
{"hour": 3, "minute": 58}
